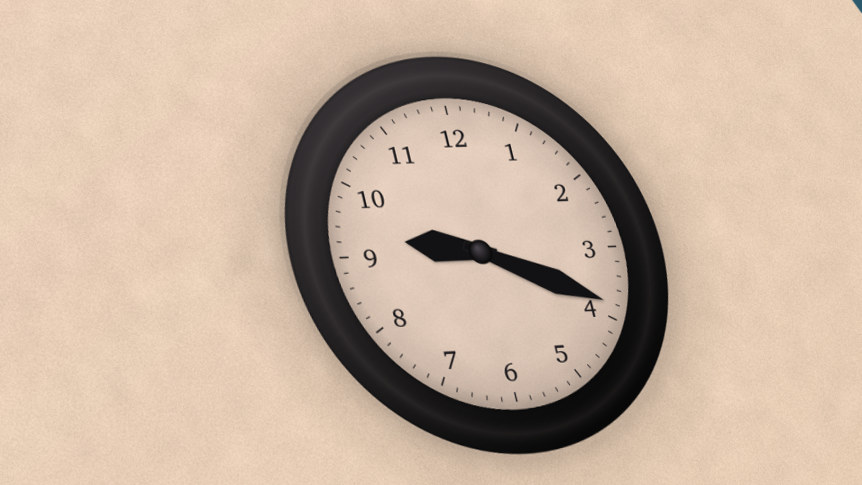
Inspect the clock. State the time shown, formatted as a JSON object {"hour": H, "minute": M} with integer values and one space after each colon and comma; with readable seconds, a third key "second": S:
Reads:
{"hour": 9, "minute": 19}
